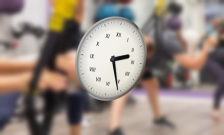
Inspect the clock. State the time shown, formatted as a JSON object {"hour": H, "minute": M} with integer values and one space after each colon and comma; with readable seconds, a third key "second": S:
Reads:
{"hour": 2, "minute": 26}
